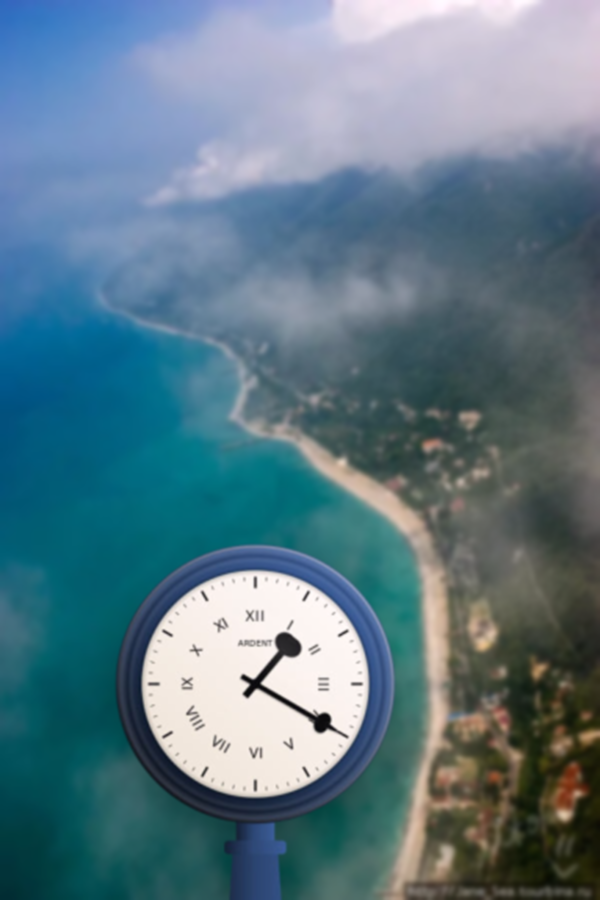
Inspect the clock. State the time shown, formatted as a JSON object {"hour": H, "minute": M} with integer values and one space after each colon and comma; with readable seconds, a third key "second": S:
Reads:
{"hour": 1, "minute": 20}
